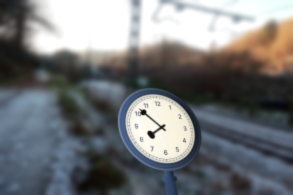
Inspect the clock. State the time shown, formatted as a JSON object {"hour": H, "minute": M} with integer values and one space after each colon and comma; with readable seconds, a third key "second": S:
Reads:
{"hour": 7, "minute": 52}
